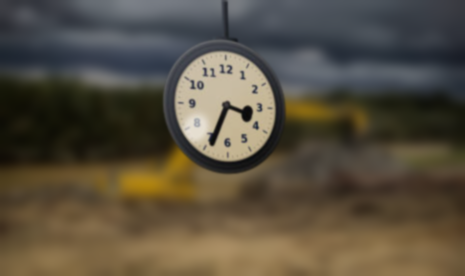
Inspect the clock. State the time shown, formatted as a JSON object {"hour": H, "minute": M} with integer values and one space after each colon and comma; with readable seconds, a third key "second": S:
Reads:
{"hour": 3, "minute": 34}
